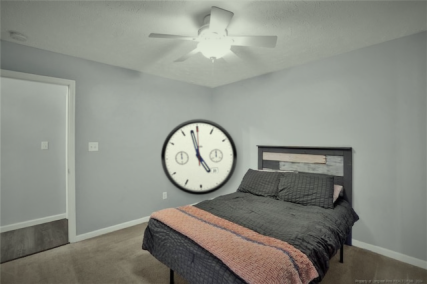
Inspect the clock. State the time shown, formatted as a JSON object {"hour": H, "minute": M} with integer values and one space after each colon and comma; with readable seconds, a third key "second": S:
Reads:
{"hour": 4, "minute": 58}
